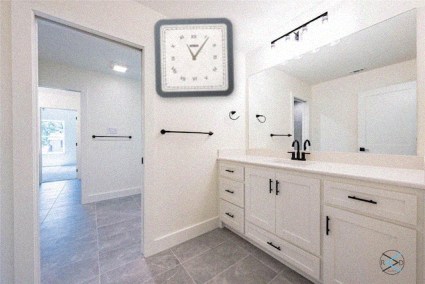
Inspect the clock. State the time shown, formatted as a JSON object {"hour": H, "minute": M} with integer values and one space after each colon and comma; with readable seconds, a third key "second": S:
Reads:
{"hour": 11, "minute": 6}
